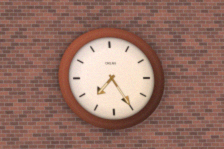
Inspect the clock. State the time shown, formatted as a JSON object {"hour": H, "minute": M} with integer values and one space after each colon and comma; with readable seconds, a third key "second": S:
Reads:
{"hour": 7, "minute": 25}
